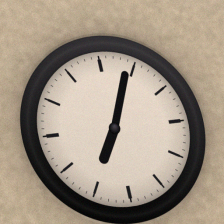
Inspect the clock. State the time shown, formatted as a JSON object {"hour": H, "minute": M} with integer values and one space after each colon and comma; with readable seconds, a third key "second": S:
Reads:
{"hour": 7, "minute": 4}
